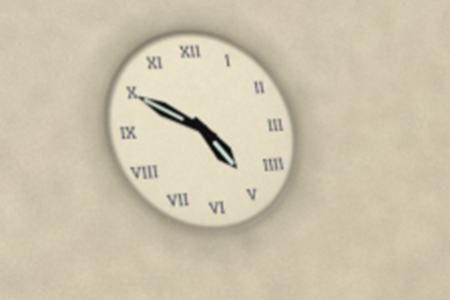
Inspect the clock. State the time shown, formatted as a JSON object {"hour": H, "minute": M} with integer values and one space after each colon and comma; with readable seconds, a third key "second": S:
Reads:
{"hour": 4, "minute": 50}
